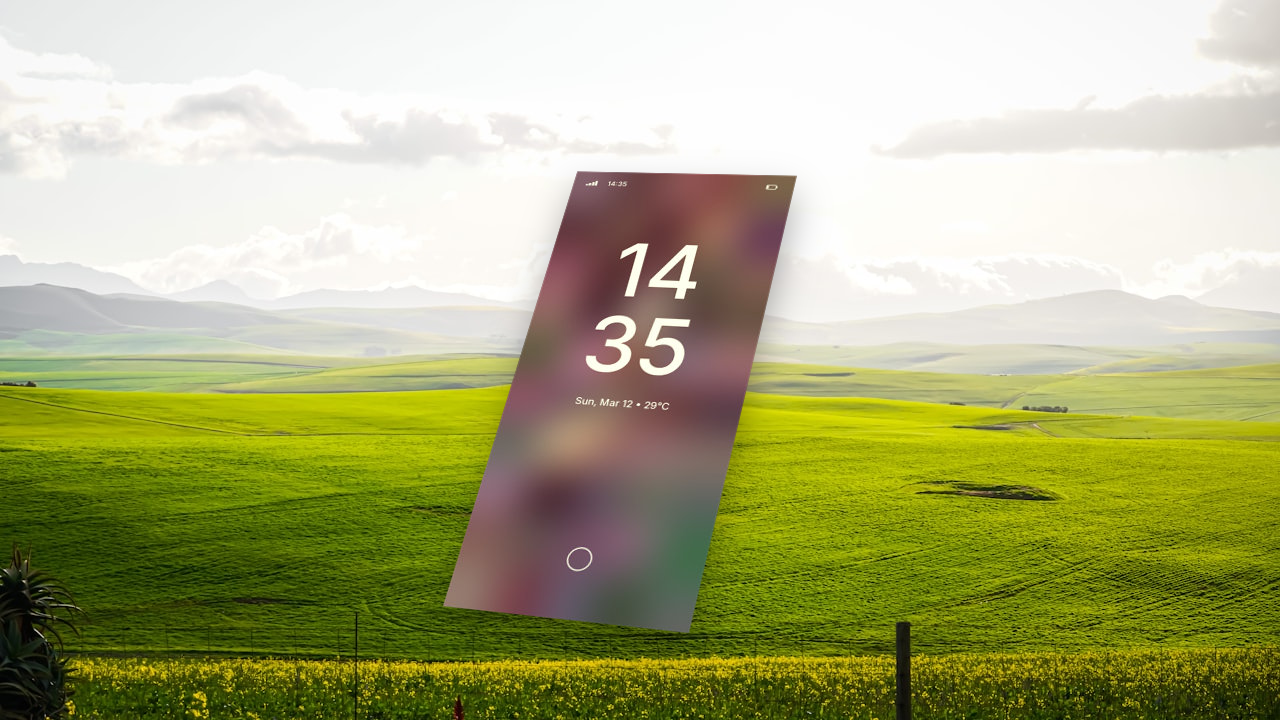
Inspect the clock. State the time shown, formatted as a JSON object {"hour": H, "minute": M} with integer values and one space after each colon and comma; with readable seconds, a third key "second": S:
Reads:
{"hour": 14, "minute": 35}
